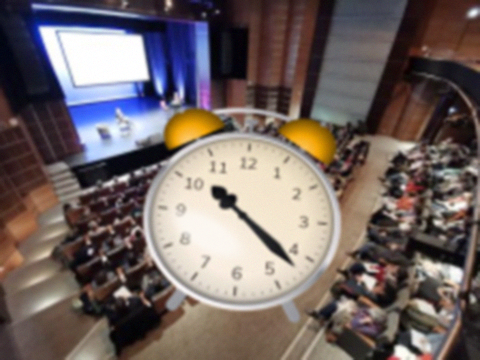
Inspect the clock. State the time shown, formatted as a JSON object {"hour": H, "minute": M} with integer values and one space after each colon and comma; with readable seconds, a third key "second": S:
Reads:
{"hour": 10, "minute": 22}
